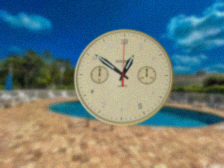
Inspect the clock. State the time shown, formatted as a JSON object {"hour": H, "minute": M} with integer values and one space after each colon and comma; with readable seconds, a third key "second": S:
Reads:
{"hour": 12, "minute": 51}
